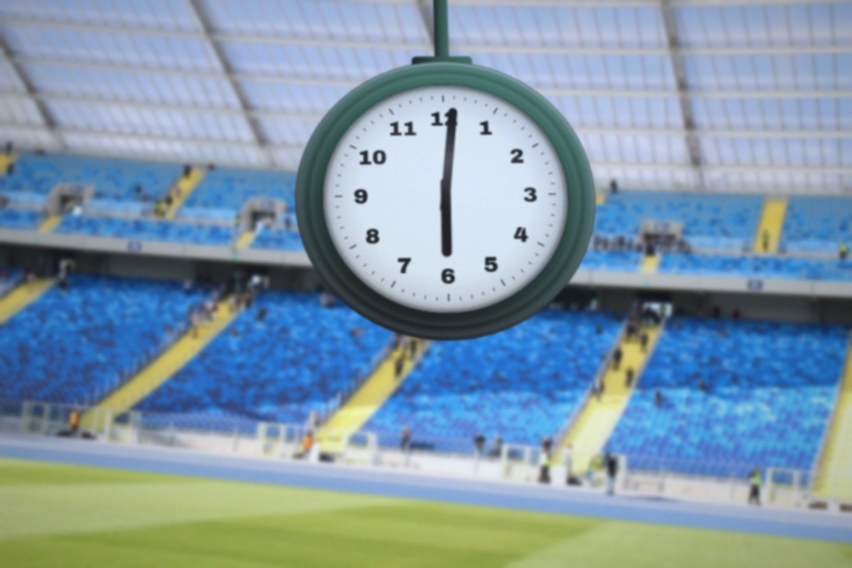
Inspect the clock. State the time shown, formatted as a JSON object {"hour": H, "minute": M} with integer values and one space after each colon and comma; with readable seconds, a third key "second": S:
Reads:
{"hour": 6, "minute": 1}
